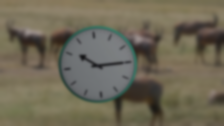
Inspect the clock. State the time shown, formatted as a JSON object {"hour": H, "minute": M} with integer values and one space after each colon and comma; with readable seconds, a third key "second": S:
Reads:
{"hour": 10, "minute": 15}
